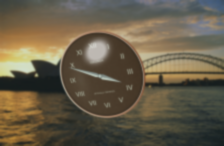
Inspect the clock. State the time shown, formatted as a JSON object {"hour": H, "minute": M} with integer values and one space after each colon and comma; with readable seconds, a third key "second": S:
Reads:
{"hour": 3, "minute": 49}
